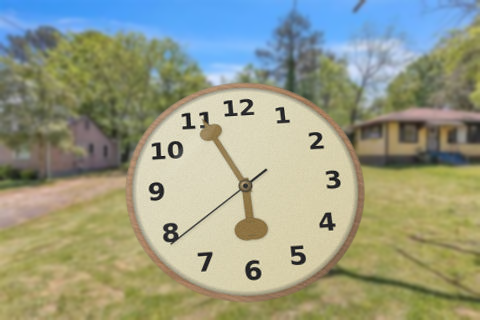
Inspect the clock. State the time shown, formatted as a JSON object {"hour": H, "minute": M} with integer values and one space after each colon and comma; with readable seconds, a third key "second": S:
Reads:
{"hour": 5, "minute": 55, "second": 39}
